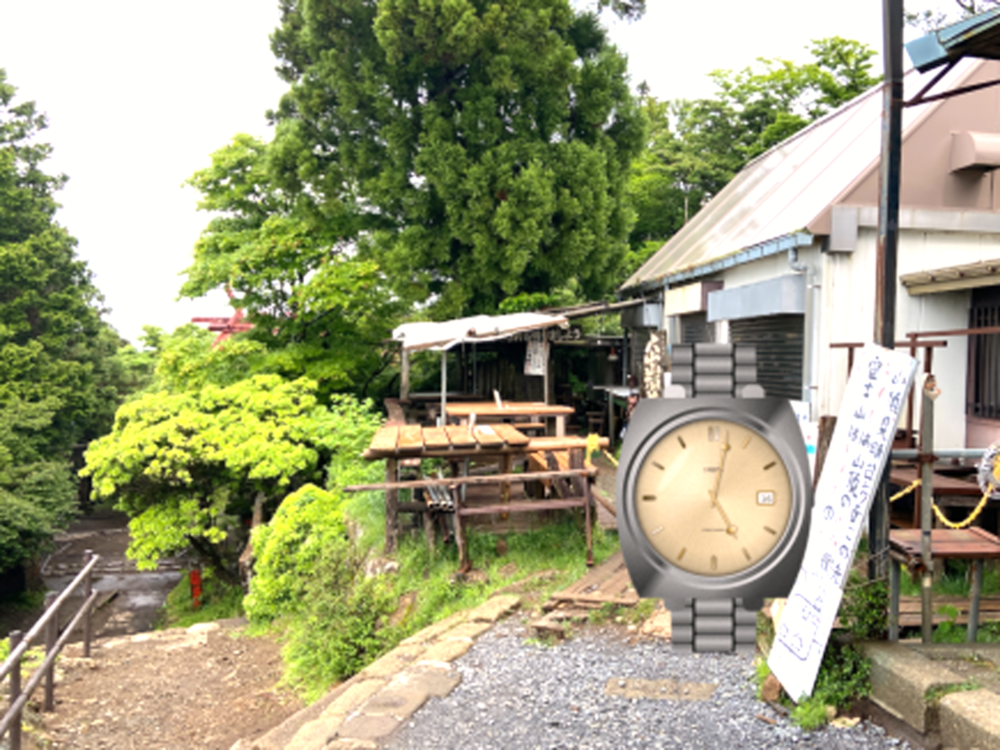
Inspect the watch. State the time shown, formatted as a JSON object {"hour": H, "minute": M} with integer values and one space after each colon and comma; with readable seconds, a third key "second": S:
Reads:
{"hour": 5, "minute": 2}
